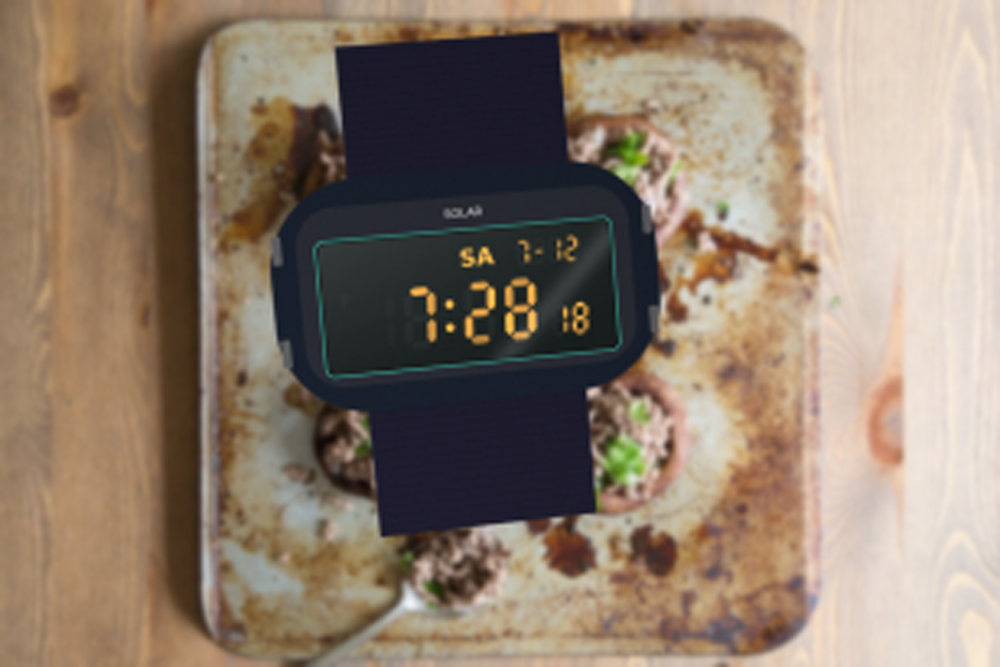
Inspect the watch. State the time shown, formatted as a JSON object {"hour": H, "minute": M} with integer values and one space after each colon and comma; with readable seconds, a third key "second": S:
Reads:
{"hour": 7, "minute": 28, "second": 18}
